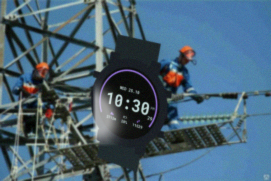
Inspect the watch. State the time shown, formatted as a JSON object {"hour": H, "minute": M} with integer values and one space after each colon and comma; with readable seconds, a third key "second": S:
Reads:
{"hour": 10, "minute": 30}
